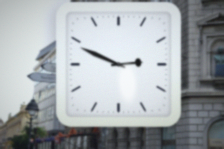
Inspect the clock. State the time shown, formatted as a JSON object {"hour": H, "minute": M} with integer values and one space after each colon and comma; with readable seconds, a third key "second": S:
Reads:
{"hour": 2, "minute": 49}
